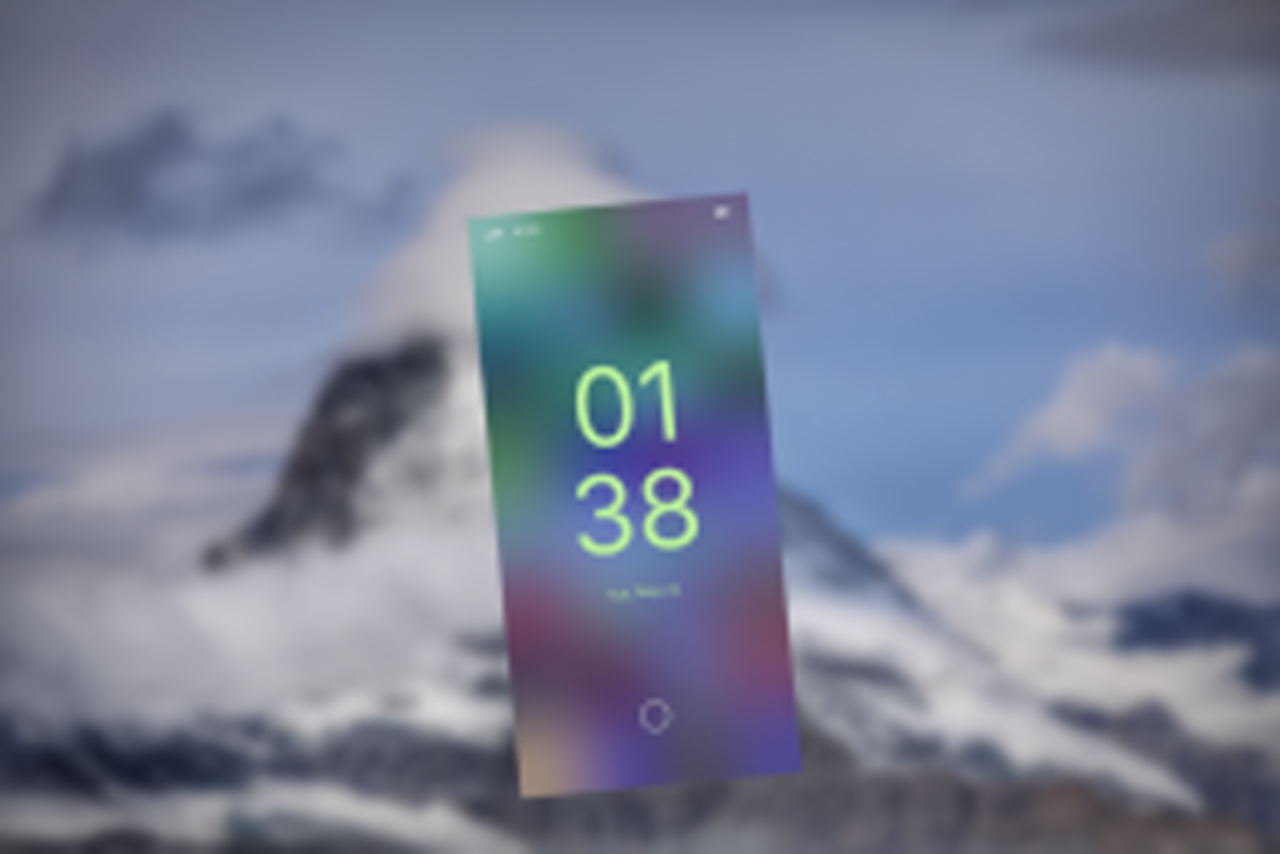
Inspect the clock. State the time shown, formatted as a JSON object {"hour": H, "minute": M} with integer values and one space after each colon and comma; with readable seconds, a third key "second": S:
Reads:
{"hour": 1, "minute": 38}
